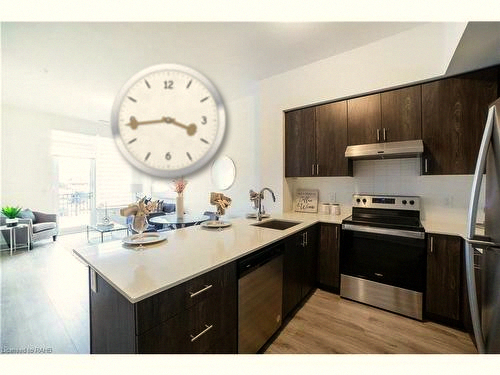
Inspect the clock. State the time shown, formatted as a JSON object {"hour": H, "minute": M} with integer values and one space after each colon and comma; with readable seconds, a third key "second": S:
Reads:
{"hour": 3, "minute": 44}
